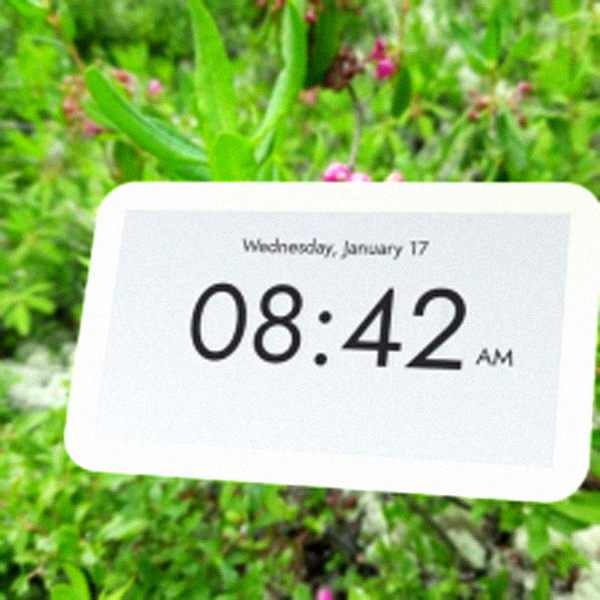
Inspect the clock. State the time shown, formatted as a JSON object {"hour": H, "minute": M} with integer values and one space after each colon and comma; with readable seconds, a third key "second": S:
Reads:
{"hour": 8, "minute": 42}
